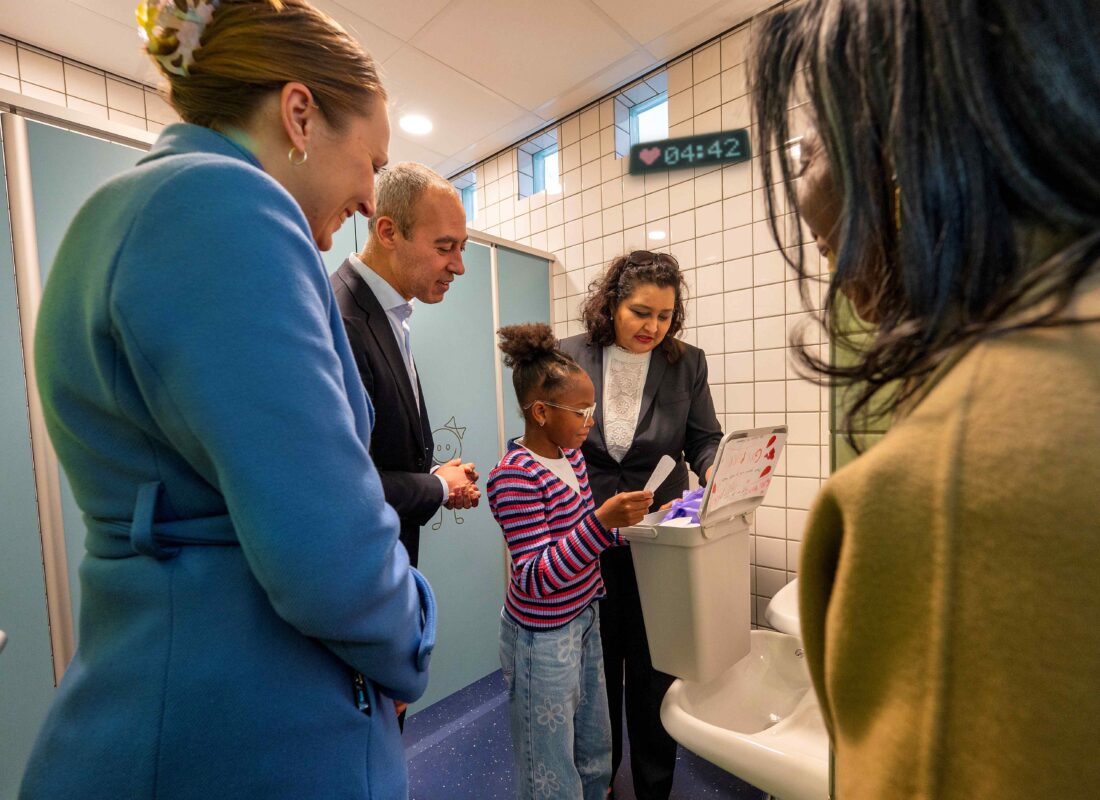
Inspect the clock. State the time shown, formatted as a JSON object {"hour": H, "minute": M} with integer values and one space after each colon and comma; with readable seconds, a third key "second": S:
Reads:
{"hour": 4, "minute": 42}
